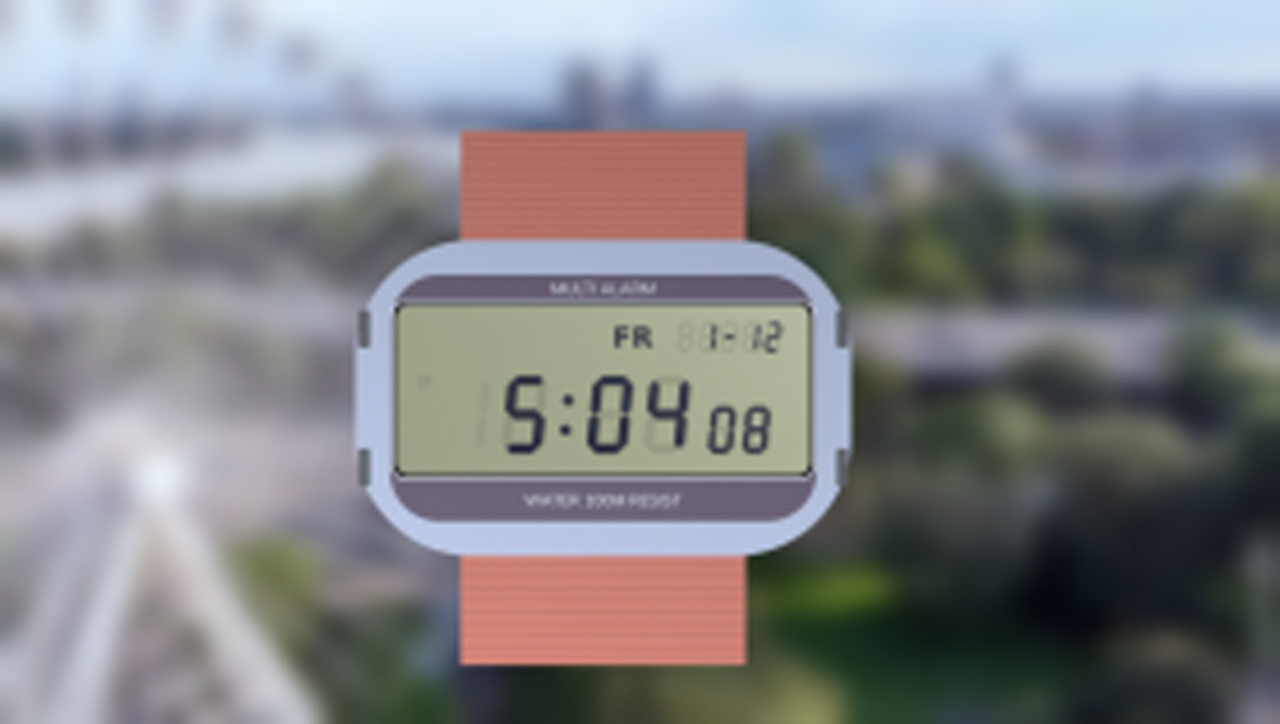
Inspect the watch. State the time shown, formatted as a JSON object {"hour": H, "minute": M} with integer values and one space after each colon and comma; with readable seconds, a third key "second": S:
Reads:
{"hour": 5, "minute": 4, "second": 8}
